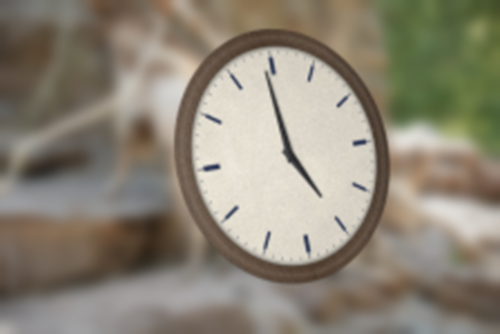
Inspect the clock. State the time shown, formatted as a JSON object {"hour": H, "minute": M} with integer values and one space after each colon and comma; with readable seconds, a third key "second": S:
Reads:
{"hour": 4, "minute": 59}
